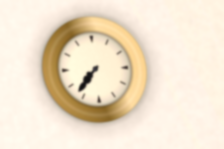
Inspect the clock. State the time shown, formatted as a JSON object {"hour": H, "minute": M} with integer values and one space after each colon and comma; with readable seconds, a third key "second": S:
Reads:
{"hour": 7, "minute": 37}
